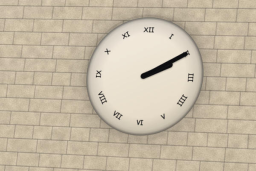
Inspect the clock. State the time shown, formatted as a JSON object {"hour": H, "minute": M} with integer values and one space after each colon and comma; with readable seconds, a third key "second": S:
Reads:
{"hour": 2, "minute": 10}
